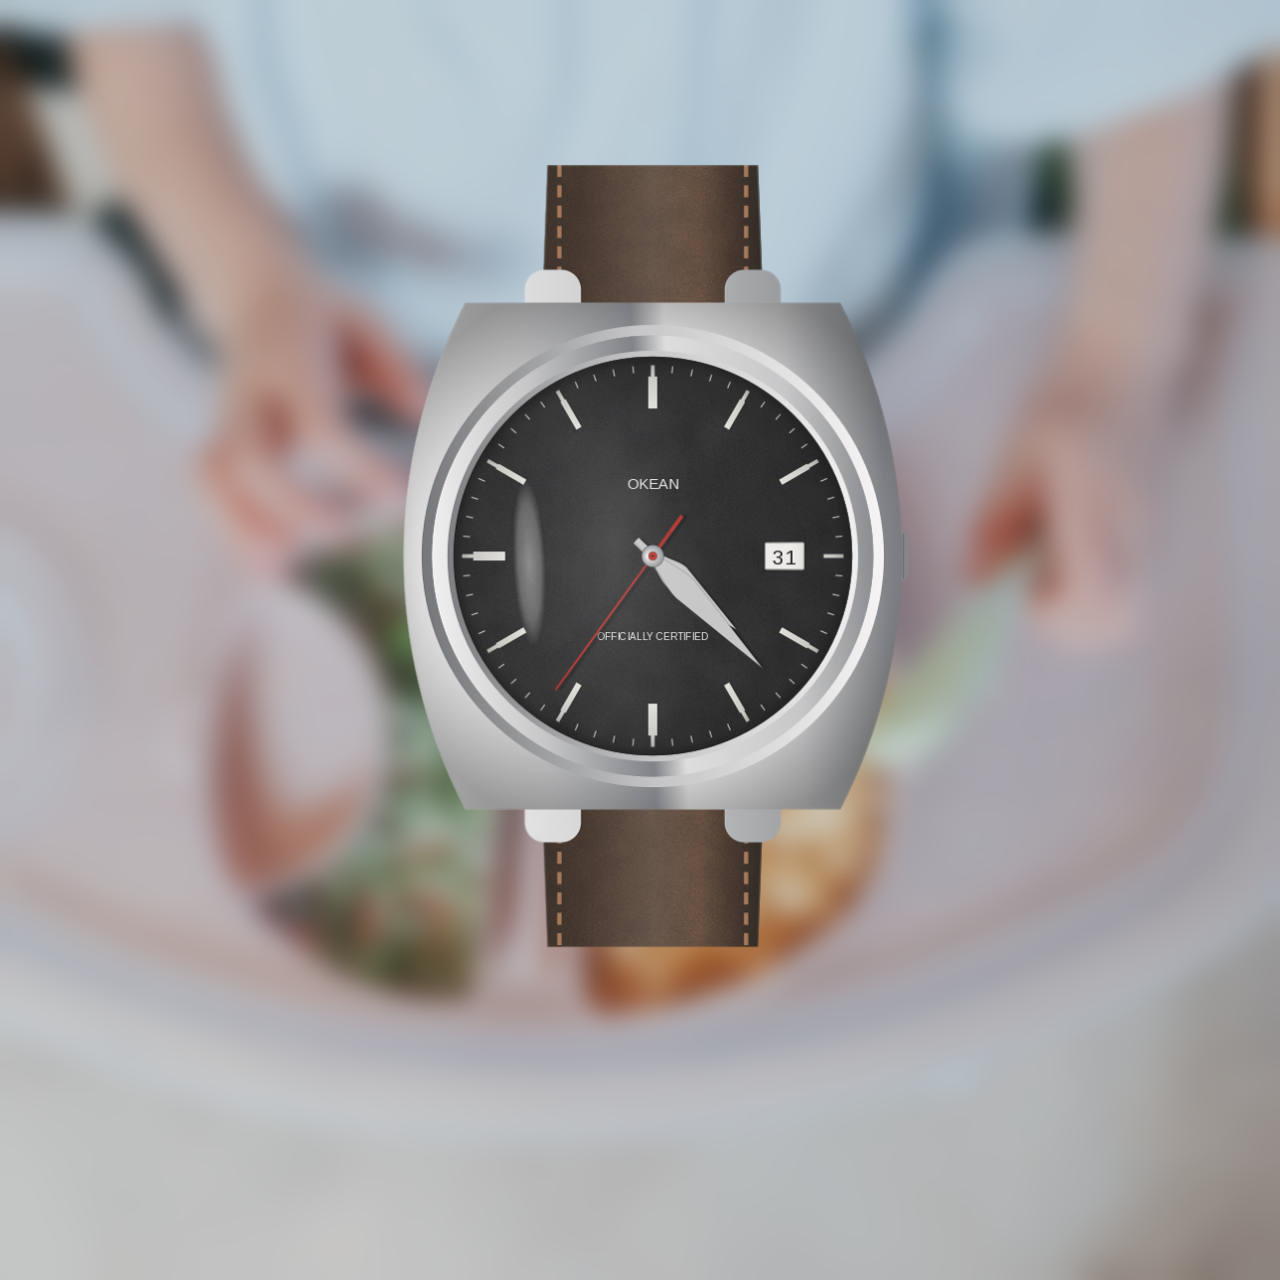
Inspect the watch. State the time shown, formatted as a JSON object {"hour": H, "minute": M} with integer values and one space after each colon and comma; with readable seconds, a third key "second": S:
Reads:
{"hour": 4, "minute": 22, "second": 36}
